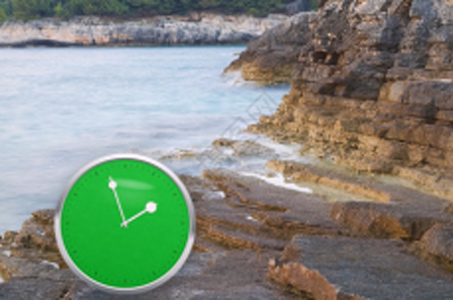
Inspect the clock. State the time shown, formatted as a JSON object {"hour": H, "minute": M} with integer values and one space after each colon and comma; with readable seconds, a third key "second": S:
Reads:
{"hour": 1, "minute": 57}
